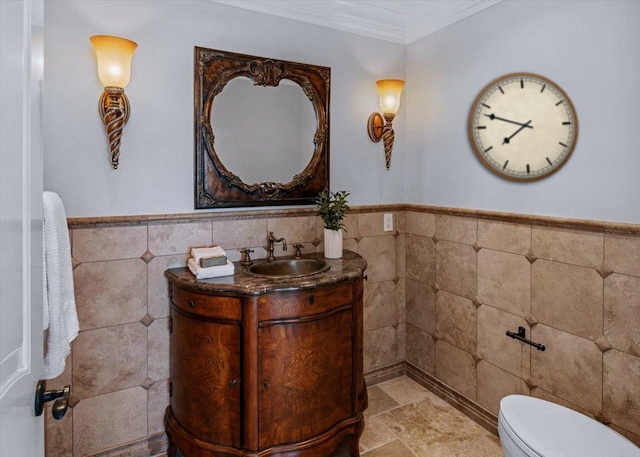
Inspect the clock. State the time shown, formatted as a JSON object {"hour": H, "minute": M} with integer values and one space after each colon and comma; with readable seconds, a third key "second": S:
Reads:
{"hour": 7, "minute": 48}
